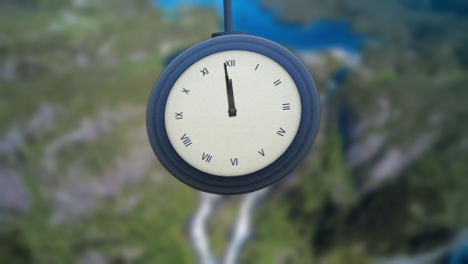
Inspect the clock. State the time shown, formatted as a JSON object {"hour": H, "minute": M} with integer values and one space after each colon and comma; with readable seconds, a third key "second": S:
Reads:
{"hour": 11, "minute": 59}
